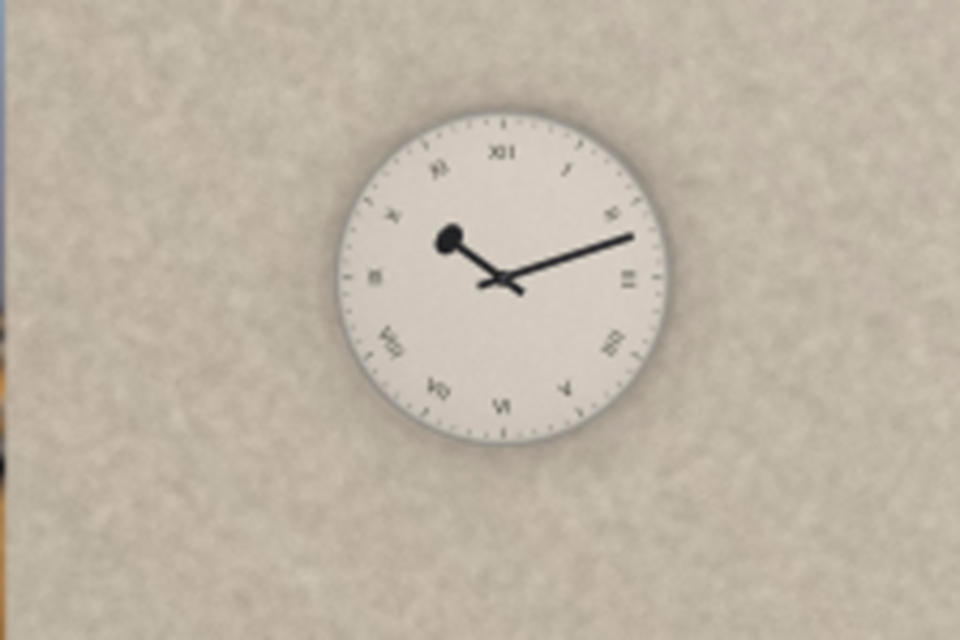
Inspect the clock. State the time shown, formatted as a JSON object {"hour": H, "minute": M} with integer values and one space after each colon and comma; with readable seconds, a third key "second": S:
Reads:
{"hour": 10, "minute": 12}
